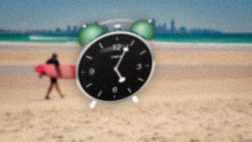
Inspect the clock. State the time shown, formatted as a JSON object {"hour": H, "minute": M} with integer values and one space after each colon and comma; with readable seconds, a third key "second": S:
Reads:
{"hour": 5, "minute": 4}
